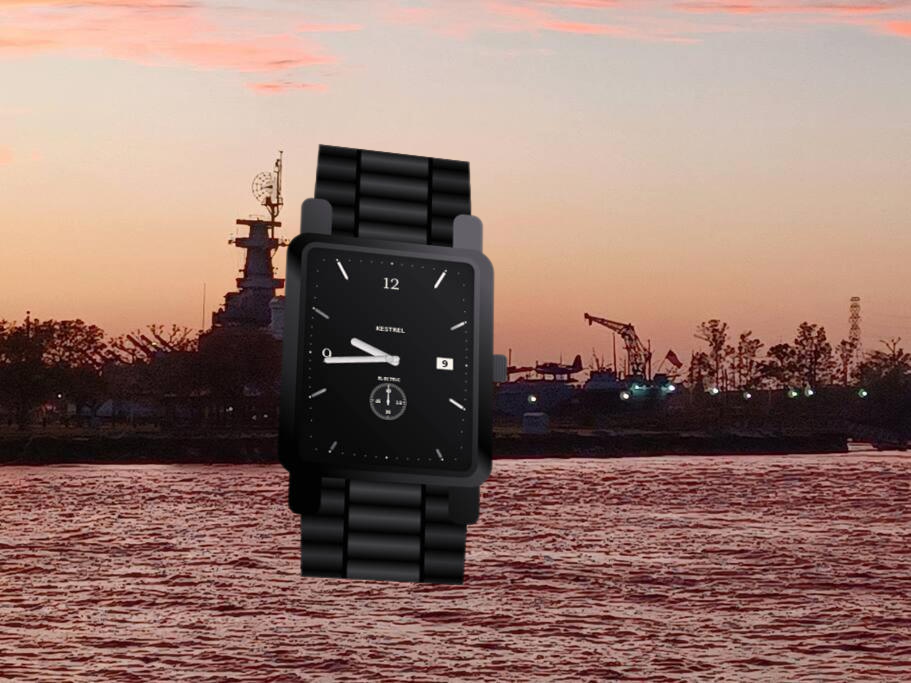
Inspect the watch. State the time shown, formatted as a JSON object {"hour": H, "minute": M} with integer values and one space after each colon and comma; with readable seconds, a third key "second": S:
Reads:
{"hour": 9, "minute": 44}
